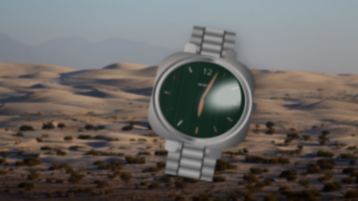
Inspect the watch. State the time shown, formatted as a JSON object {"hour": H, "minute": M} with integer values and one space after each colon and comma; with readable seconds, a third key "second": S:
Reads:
{"hour": 6, "minute": 3}
